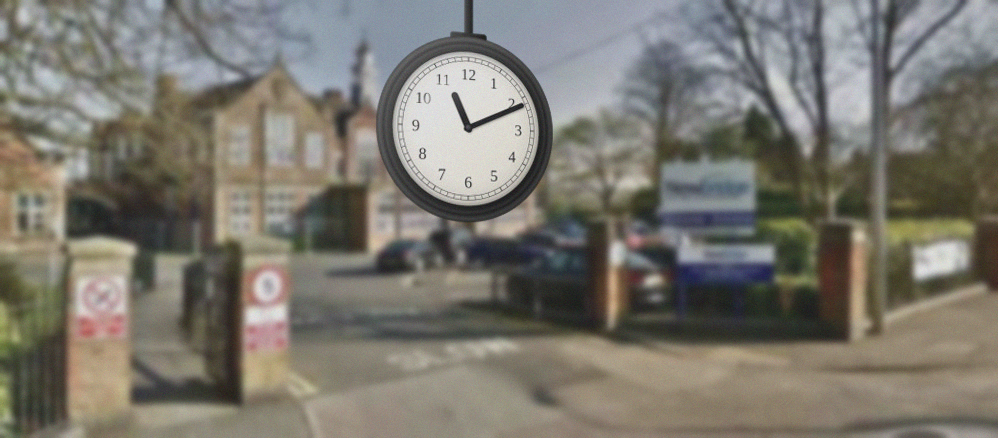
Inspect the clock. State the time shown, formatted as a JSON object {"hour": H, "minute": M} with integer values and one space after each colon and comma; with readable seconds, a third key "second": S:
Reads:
{"hour": 11, "minute": 11}
